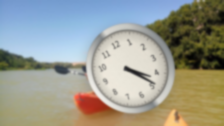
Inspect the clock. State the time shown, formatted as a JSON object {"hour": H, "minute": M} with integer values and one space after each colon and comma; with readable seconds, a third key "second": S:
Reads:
{"hour": 4, "minute": 24}
